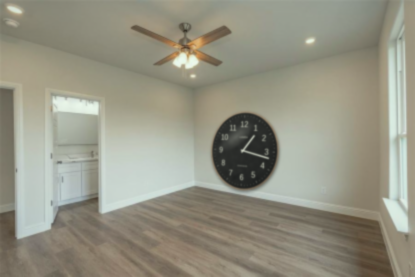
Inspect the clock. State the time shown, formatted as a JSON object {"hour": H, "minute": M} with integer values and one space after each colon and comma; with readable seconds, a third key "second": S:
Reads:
{"hour": 1, "minute": 17}
